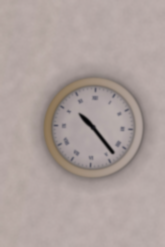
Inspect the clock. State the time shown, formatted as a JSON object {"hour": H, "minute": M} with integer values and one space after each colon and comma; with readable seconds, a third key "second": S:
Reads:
{"hour": 10, "minute": 23}
